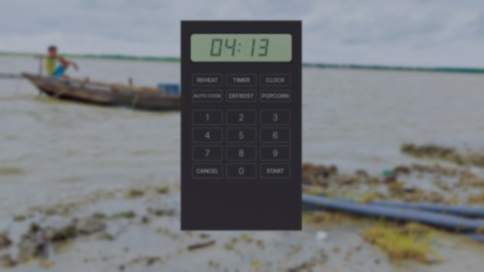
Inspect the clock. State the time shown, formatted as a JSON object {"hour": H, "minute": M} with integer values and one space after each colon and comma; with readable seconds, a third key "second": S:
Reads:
{"hour": 4, "minute": 13}
